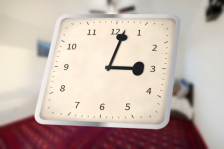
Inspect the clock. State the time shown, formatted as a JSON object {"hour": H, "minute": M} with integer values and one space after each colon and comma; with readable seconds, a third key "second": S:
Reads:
{"hour": 3, "minute": 2}
